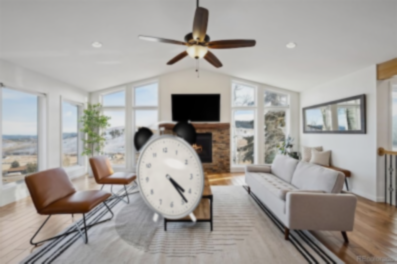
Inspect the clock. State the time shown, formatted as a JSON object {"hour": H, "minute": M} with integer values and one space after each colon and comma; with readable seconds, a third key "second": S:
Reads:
{"hour": 4, "minute": 24}
